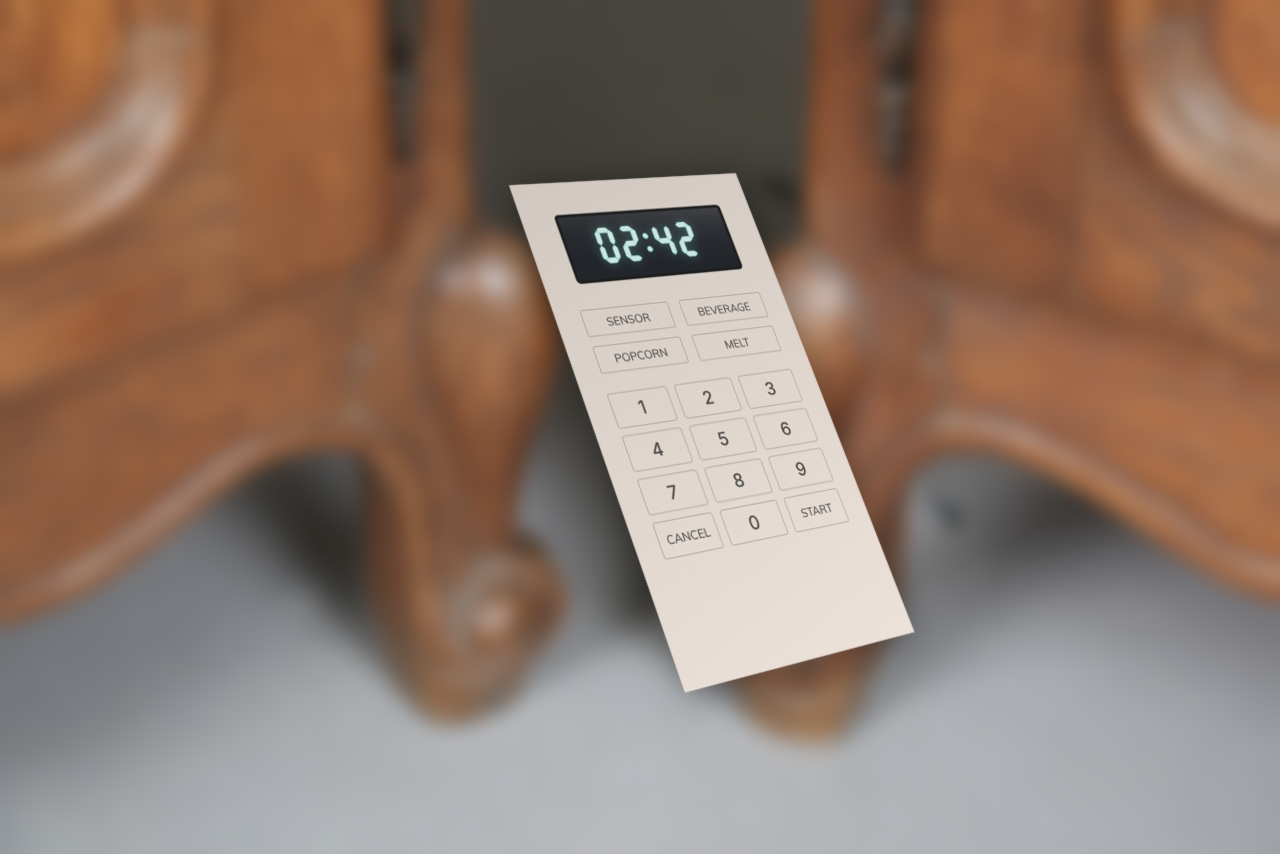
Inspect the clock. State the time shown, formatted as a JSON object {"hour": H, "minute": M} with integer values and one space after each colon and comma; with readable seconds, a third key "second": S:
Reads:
{"hour": 2, "minute": 42}
